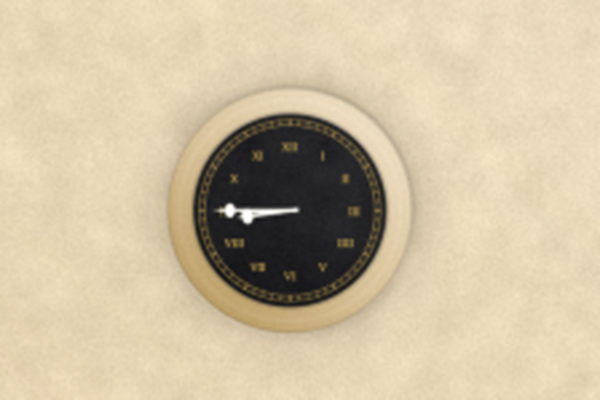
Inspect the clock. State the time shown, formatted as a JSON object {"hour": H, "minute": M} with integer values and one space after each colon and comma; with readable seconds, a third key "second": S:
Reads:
{"hour": 8, "minute": 45}
